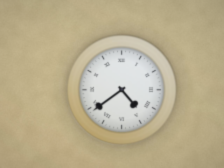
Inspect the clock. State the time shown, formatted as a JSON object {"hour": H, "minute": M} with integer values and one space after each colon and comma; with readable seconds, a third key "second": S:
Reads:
{"hour": 4, "minute": 39}
